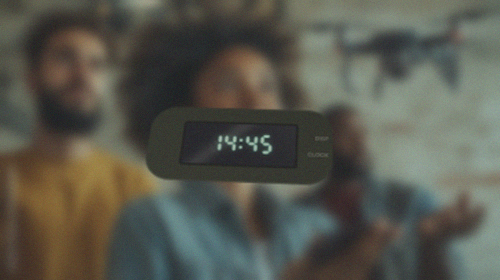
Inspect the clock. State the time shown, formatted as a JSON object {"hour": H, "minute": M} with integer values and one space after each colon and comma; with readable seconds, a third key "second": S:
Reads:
{"hour": 14, "minute": 45}
